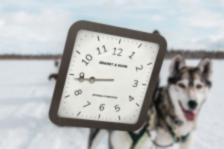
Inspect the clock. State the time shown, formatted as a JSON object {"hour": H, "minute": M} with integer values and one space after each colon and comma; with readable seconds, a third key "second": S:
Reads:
{"hour": 8, "minute": 44}
